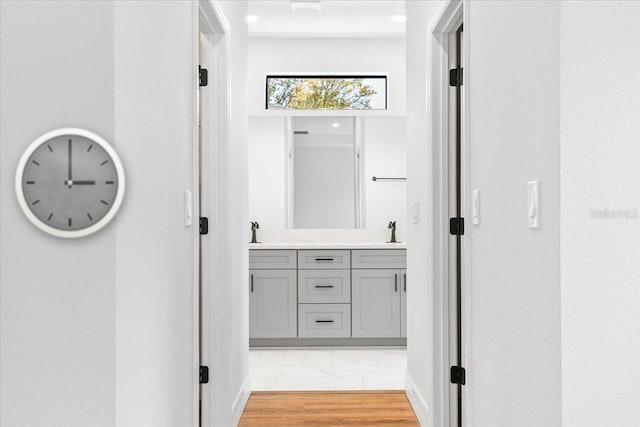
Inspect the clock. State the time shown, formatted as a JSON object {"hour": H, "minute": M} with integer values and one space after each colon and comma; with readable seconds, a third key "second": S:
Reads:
{"hour": 3, "minute": 0}
